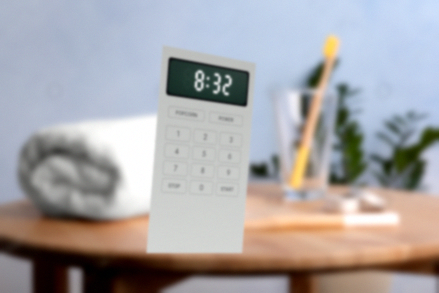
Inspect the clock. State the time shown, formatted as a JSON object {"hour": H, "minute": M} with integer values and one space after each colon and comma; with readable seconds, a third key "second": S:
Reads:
{"hour": 8, "minute": 32}
